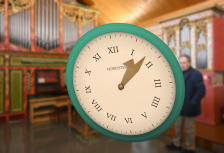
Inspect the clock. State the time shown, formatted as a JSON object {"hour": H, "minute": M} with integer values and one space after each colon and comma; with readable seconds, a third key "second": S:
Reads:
{"hour": 1, "minute": 8}
